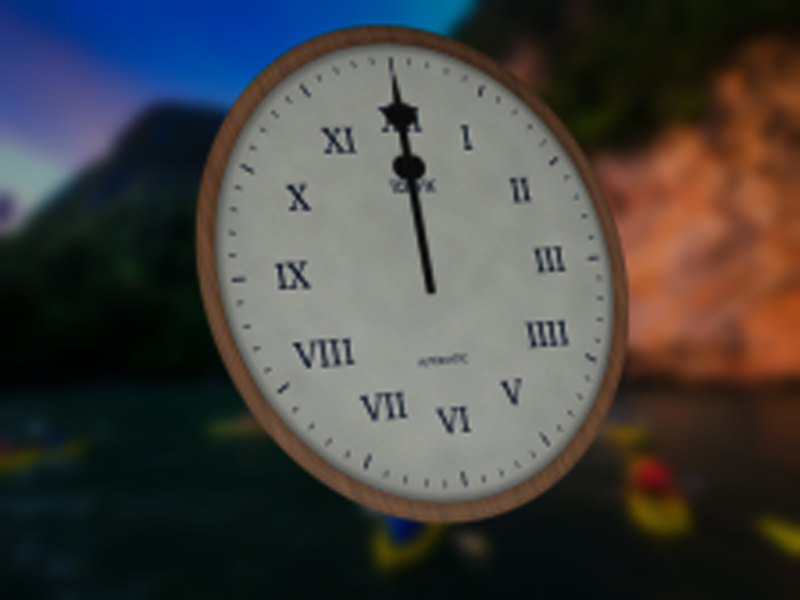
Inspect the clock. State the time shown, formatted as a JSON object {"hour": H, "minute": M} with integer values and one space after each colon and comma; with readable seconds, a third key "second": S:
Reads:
{"hour": 12, "minute": 0}
